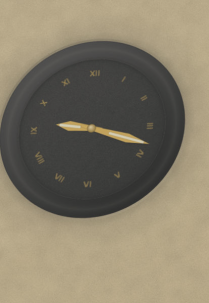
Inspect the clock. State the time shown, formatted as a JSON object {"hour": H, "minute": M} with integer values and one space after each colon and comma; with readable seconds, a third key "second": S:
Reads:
{"hour": 9, "minute": 18}
